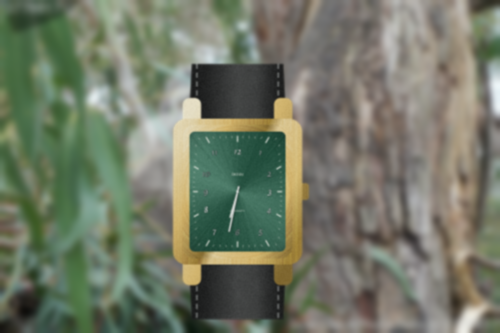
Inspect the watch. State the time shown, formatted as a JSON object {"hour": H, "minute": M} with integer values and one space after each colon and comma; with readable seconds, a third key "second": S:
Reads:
{"hour": 6, "minute": 32}
